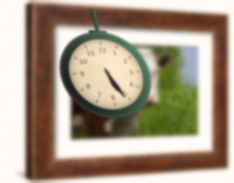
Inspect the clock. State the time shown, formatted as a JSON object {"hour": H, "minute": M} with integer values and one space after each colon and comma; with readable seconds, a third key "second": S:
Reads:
{"hour": 5, "minute": 26}
